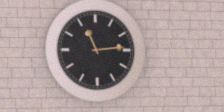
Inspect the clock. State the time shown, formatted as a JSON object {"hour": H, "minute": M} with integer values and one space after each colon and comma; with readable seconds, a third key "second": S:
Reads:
{"hour": 11, "minute": 14}
